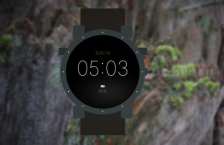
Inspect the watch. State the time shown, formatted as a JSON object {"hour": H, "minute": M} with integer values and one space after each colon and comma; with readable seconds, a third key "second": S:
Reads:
{"hour": 5, "minute": 3}
